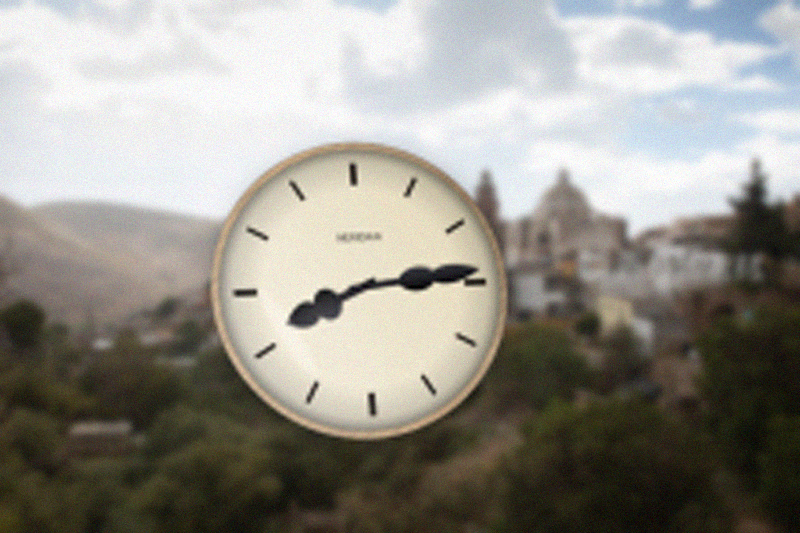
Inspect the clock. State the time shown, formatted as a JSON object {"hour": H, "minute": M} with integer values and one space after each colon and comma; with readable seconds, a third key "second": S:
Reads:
{"hour": 8, "minute": 14}
